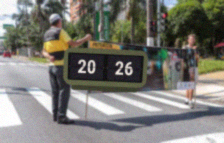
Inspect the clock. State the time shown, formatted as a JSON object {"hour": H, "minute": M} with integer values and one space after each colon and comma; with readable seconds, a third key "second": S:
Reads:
{"hour": 20, "minute": 26}
